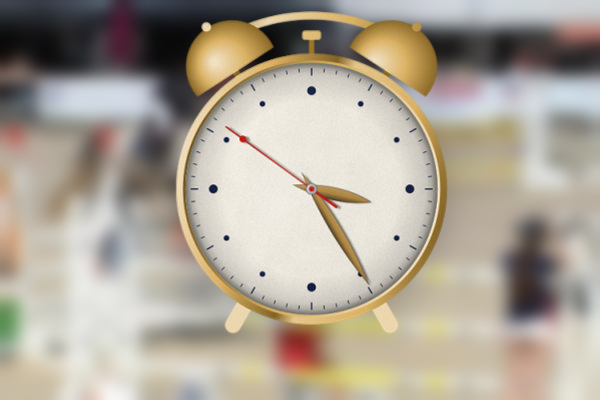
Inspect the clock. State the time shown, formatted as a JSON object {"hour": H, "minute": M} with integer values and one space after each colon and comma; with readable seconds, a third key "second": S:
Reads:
{"hour": 3, "minute": 24, "second": 51}
